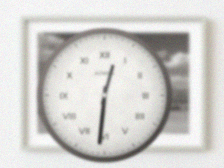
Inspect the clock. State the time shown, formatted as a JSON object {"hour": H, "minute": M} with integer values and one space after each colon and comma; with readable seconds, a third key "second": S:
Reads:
{"hour": 12, "minute": 31}
